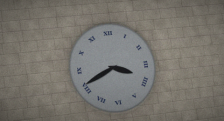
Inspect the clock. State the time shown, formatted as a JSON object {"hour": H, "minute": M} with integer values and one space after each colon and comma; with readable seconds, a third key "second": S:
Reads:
{"hour": 3, "minute": 41}
